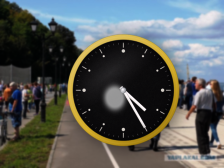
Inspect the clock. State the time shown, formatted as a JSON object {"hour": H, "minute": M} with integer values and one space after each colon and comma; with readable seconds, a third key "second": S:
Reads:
{"hour": 4, "minute": 25}
